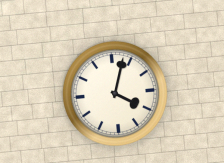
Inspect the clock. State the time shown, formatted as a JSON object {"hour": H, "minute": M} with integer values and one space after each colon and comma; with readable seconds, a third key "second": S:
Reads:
{"hour": 4, "minute": 3}
